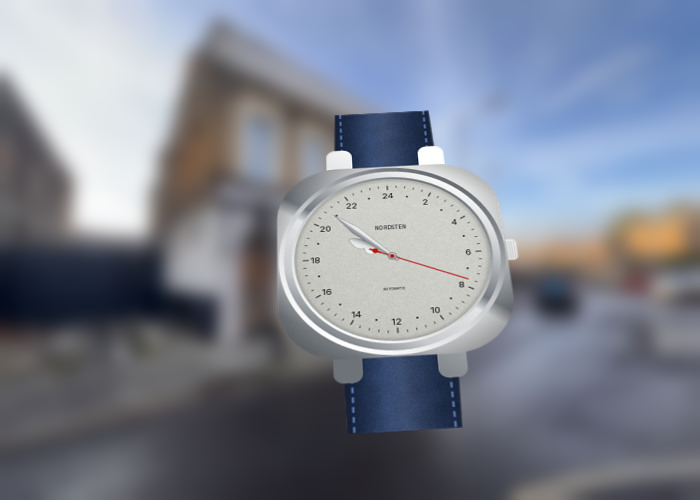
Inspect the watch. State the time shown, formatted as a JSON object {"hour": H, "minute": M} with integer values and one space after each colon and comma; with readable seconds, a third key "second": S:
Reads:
{"hour": 19, "minute": 52, "second": 19}
